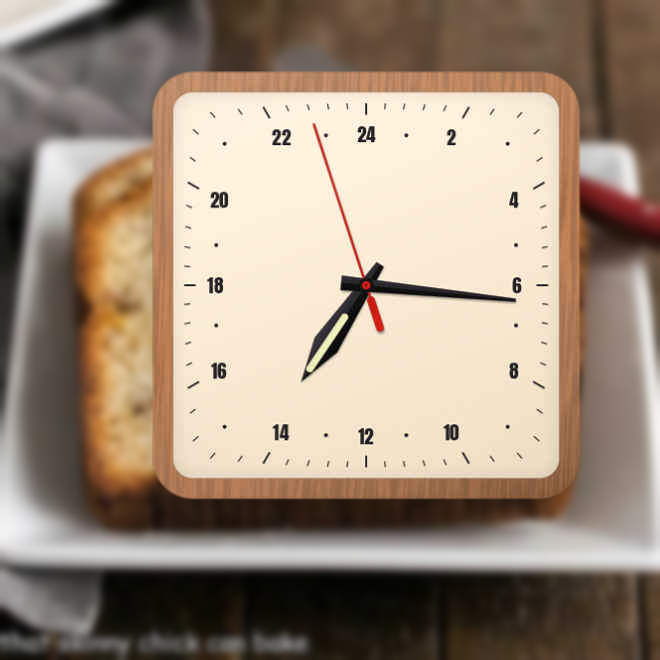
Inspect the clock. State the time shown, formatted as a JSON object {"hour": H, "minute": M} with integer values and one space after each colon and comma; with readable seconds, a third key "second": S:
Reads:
{"hour": 14, "minute": 15, "second": 57}
